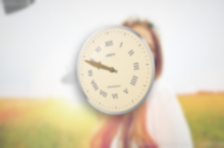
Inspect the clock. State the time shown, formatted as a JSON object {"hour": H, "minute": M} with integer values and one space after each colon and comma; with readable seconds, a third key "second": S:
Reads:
{"hour": 9, "minute": 49}
